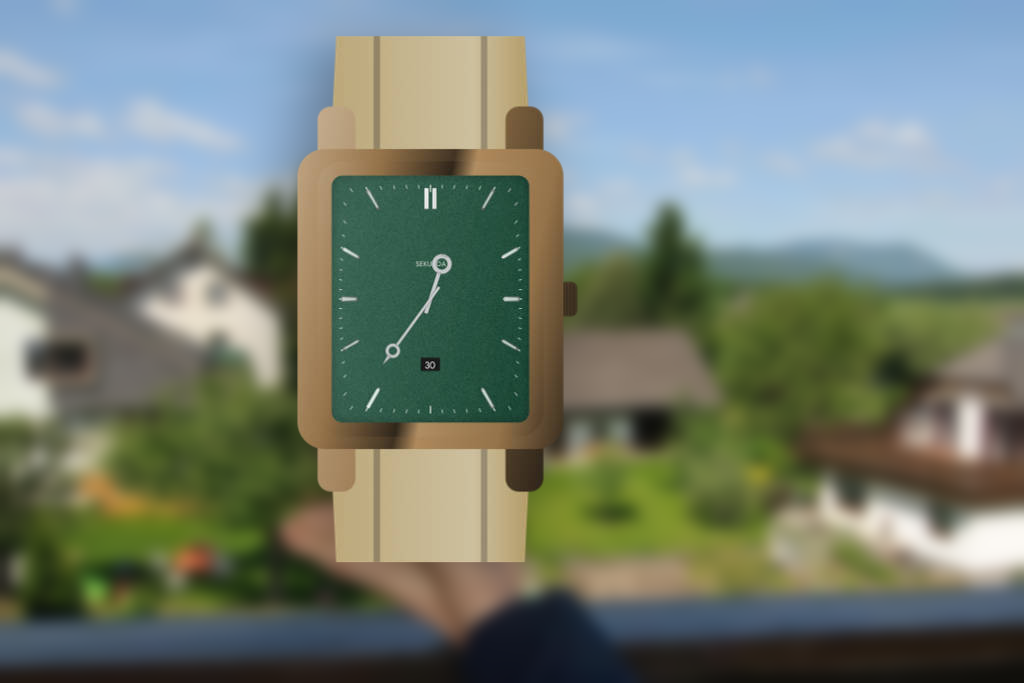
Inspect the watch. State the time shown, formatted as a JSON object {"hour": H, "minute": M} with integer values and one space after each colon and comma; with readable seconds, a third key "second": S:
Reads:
{"hour": 12, "minute": 36}
